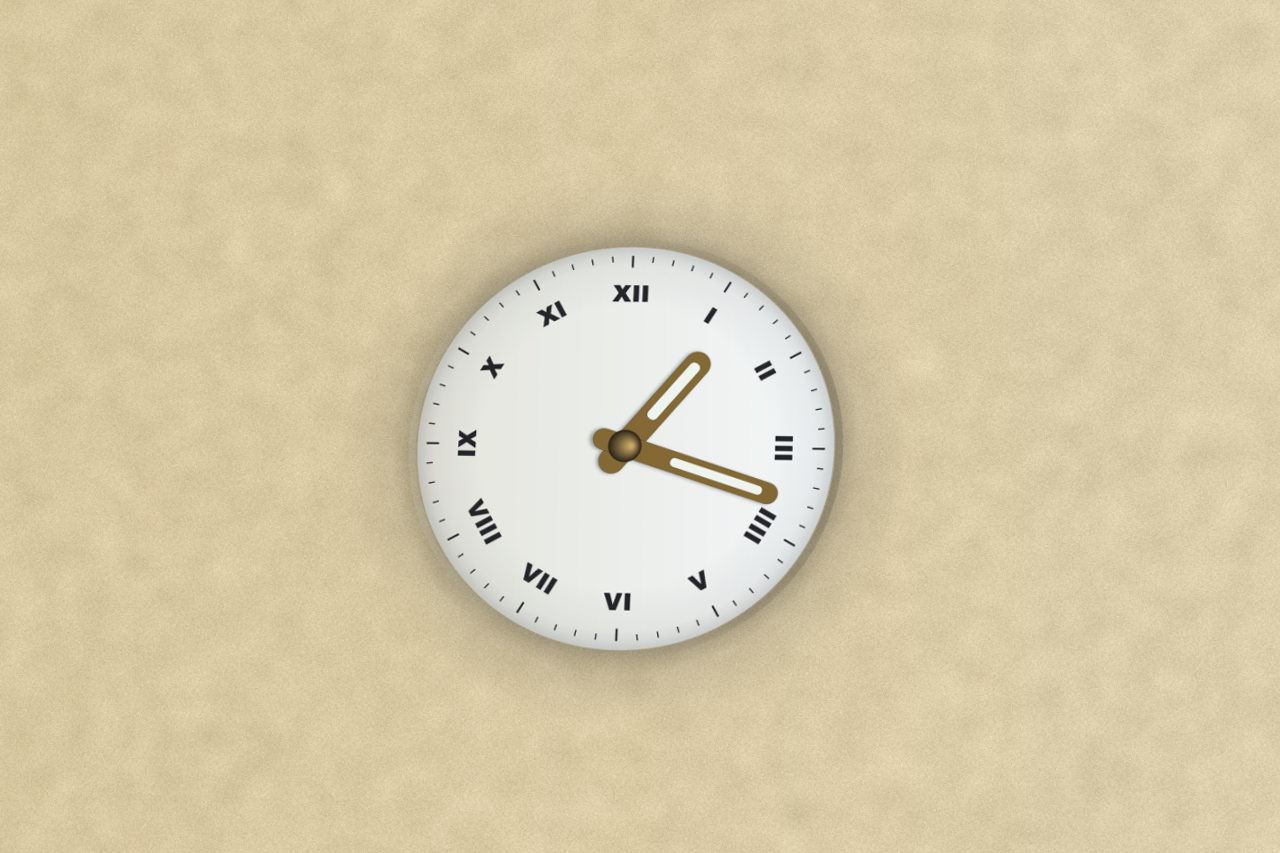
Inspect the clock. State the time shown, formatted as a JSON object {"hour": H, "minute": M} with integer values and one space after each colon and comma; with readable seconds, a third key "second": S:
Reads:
{"hour": 1, "minute": 18}
